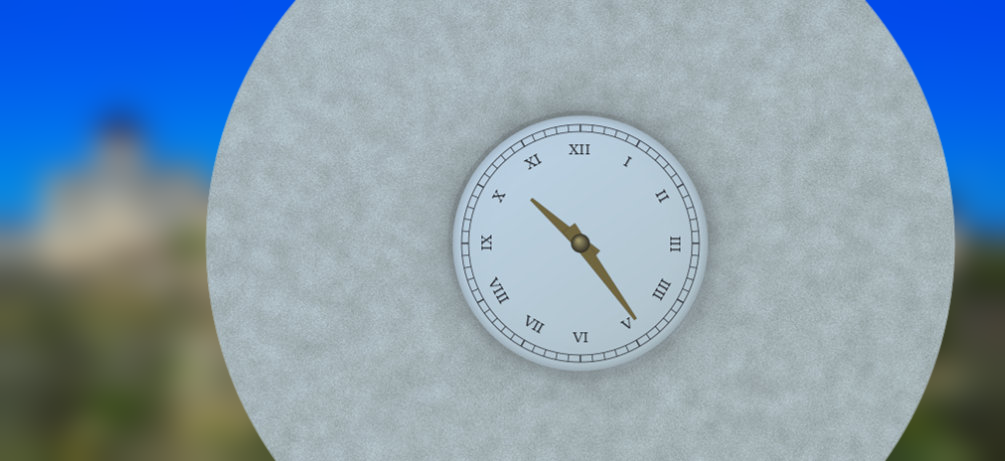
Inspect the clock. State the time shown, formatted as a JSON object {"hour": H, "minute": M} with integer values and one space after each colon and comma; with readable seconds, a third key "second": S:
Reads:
{"hour": 10, "minute": 24}
